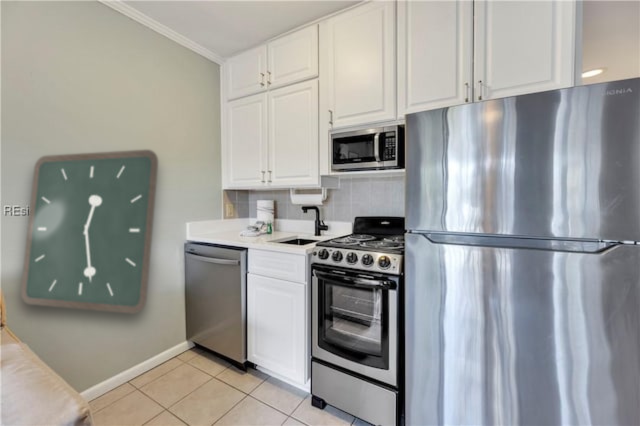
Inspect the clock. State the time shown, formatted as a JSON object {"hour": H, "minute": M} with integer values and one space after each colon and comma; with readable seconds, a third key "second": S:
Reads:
{"hour": 12, "minute": 28}
